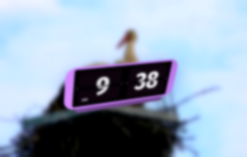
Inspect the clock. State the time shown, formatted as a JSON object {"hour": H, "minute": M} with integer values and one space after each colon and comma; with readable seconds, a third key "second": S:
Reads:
{"hour": 9, "minute": 38}
